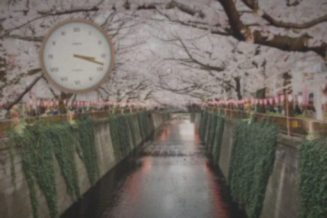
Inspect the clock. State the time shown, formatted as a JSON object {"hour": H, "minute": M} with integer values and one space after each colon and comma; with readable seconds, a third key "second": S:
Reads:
{"hour": 3, "minute": 18}
